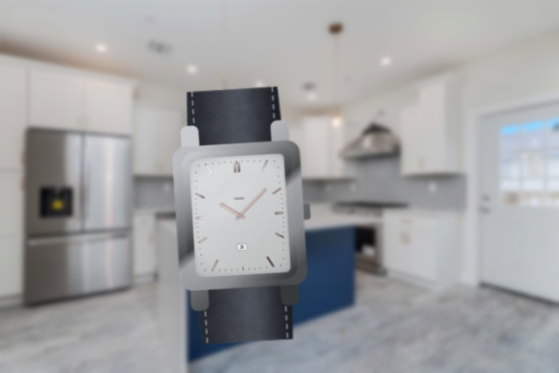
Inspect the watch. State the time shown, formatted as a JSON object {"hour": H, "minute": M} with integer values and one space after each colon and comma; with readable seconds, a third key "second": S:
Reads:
{"hour": 10, "minute": 8}
